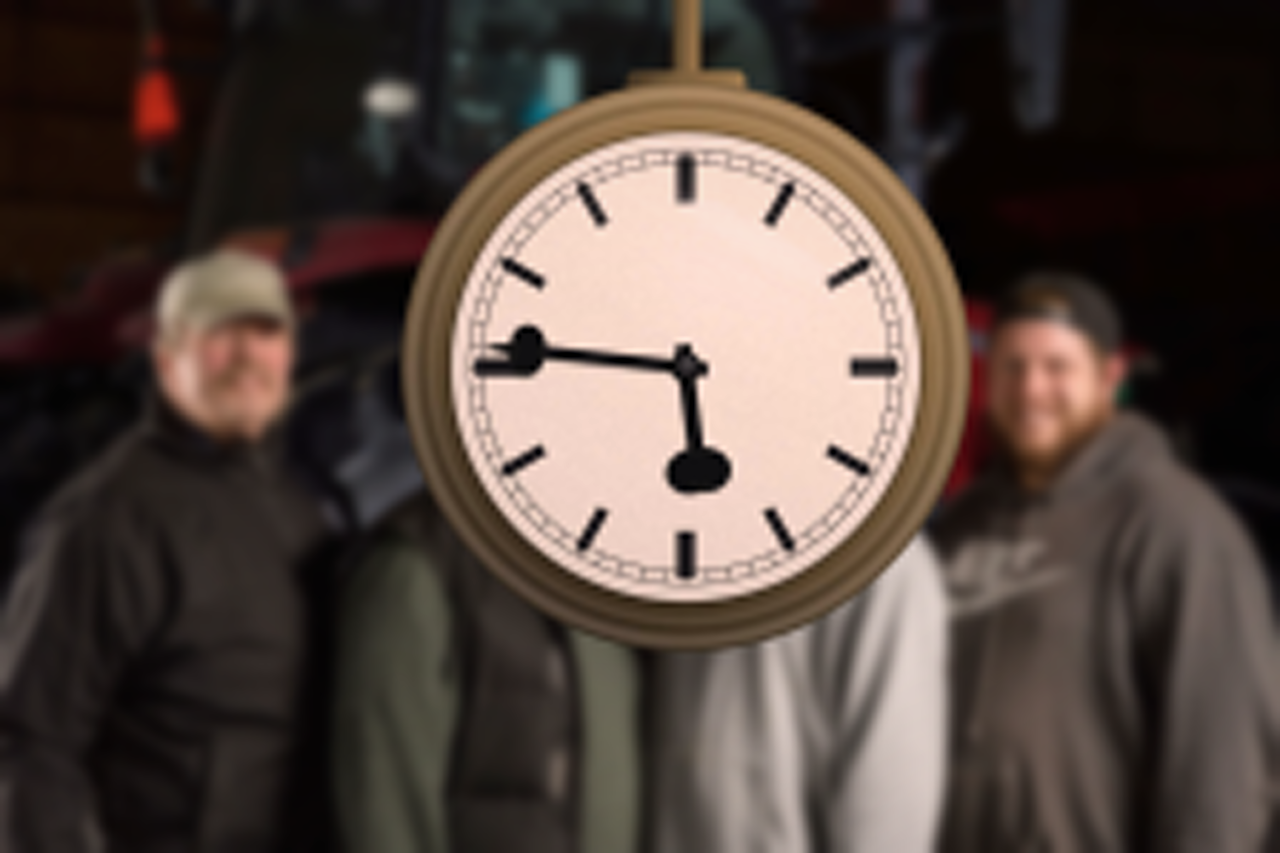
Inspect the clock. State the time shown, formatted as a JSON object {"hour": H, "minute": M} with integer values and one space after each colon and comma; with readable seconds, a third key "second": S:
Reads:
{"hour": 5, "minute": 46}
